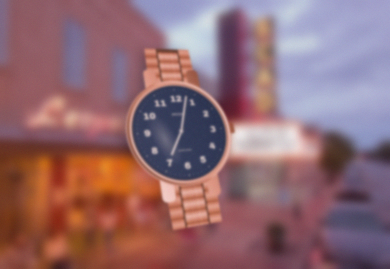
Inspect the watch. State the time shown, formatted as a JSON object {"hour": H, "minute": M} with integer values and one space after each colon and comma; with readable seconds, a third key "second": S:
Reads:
{"hour": 7, "minute": 3}
